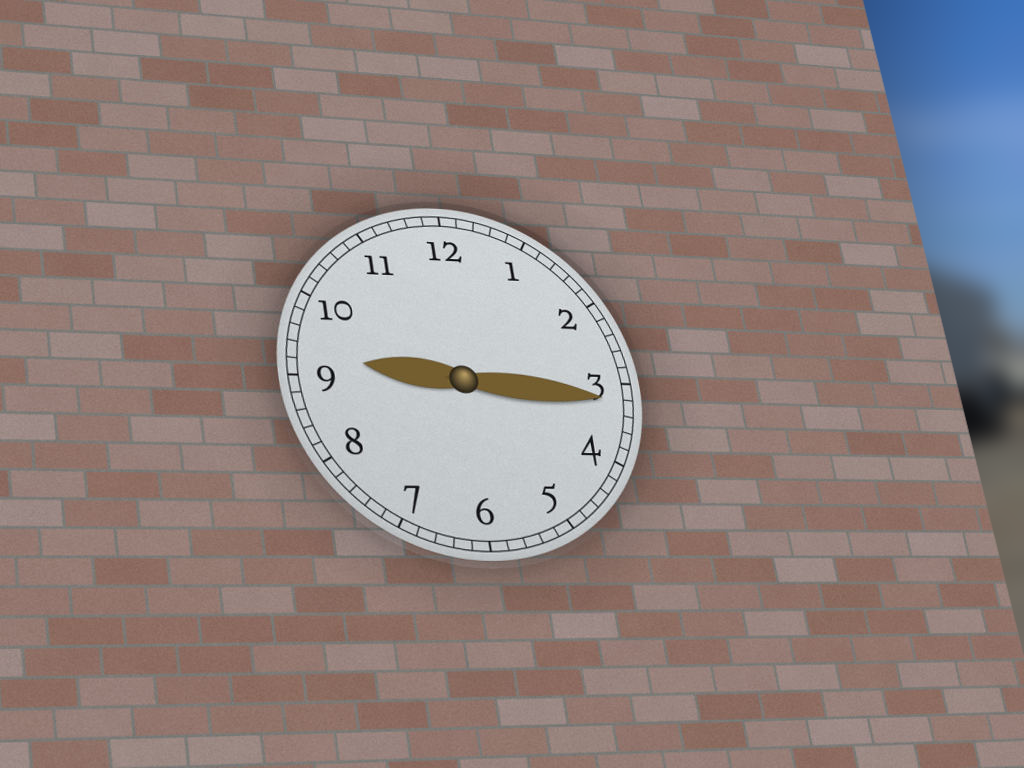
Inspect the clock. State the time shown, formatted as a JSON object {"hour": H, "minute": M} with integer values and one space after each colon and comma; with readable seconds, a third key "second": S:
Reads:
{"hour": 9, "minute": 16}
